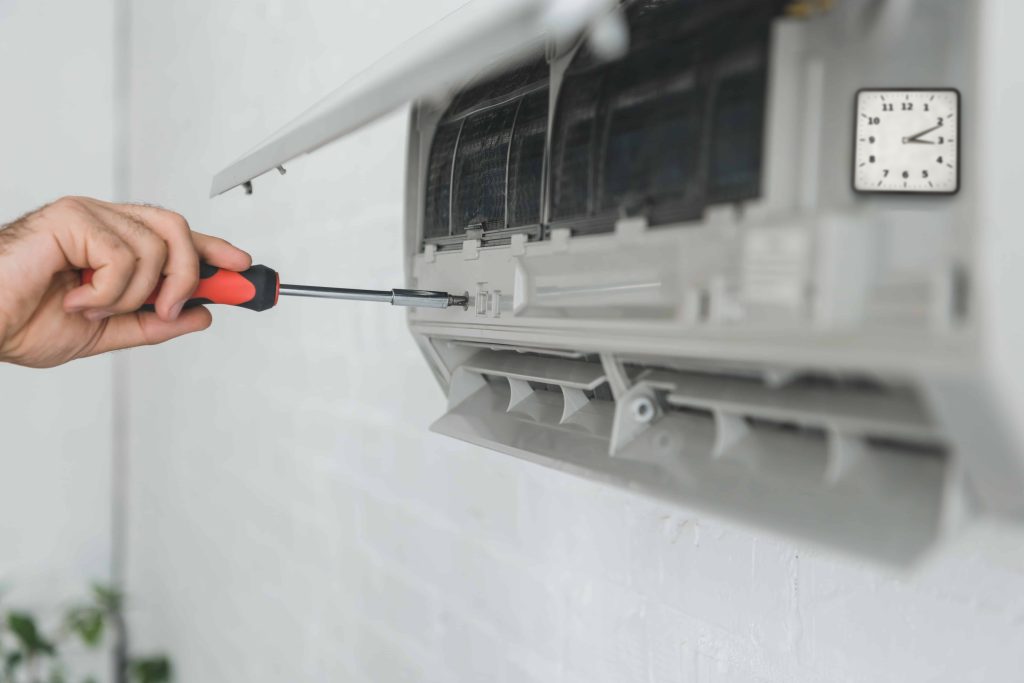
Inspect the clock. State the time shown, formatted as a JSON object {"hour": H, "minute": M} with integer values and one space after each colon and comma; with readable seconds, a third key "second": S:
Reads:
{"hour": 3, "minute": 11}
